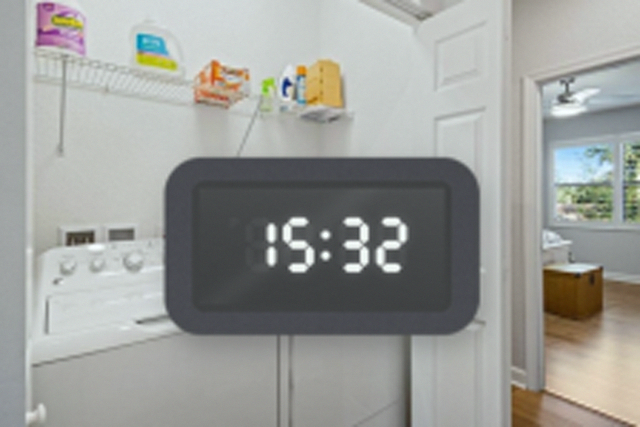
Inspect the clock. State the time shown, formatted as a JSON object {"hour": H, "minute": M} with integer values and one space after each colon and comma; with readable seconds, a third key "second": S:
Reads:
{"hour": 15, "minute": 32}
